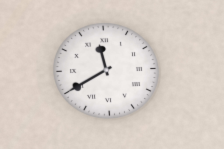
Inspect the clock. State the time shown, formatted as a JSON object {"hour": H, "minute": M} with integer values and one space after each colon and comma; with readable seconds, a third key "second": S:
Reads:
{"hour": 11, "minute": 40}
